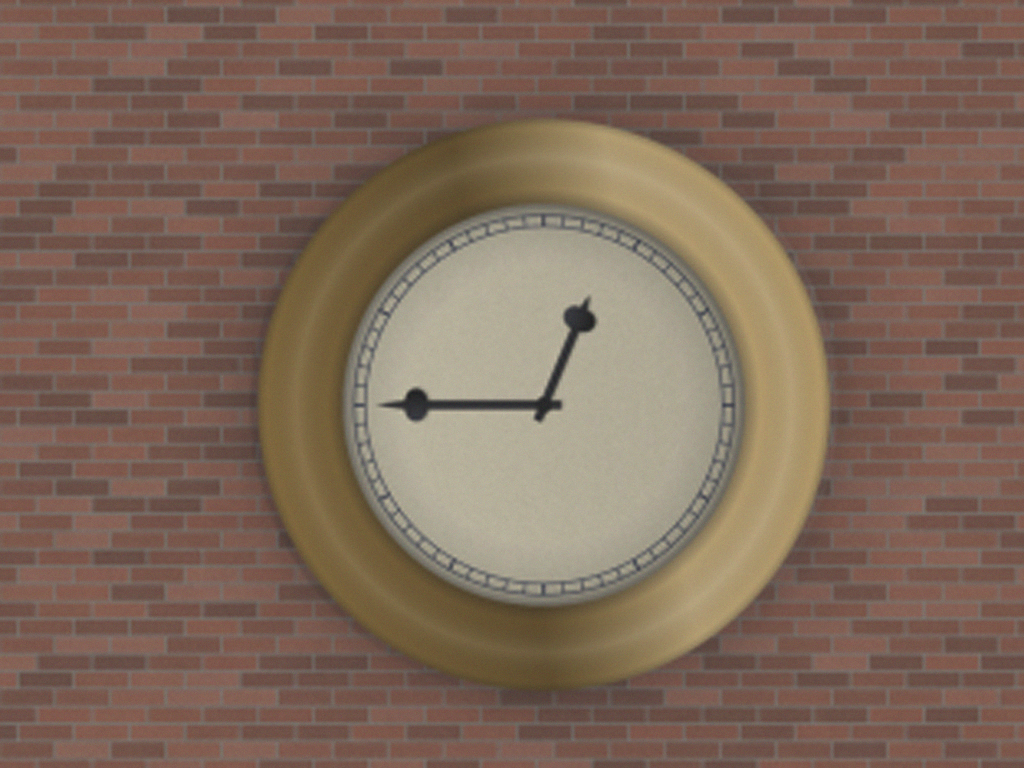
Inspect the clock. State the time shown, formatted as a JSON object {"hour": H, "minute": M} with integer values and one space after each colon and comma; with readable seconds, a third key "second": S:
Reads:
{"hour": 12, "minute": 45}
